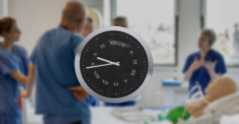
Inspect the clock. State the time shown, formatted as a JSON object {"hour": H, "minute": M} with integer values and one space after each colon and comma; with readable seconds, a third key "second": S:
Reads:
{"hour": 9, "minute": 44}
